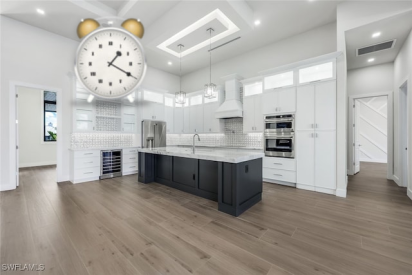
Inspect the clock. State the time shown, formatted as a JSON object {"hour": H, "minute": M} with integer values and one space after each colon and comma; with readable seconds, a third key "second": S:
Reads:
{"hour": 1, "minute": 20}
